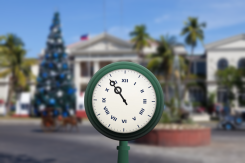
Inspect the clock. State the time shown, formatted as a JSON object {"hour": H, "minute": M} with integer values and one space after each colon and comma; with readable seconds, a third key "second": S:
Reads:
{"hour": 10, "minute": 54}
